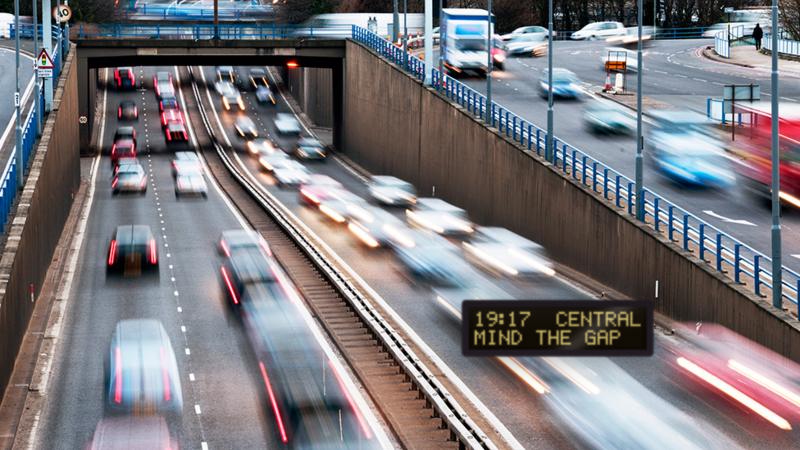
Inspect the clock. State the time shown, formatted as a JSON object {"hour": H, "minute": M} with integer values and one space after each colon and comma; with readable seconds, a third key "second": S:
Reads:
{"hour": 19, "minute": 17}
